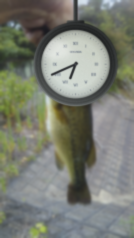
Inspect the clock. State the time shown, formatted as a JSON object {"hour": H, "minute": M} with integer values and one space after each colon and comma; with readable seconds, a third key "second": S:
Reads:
{"hour": 6, "minute": 41}
